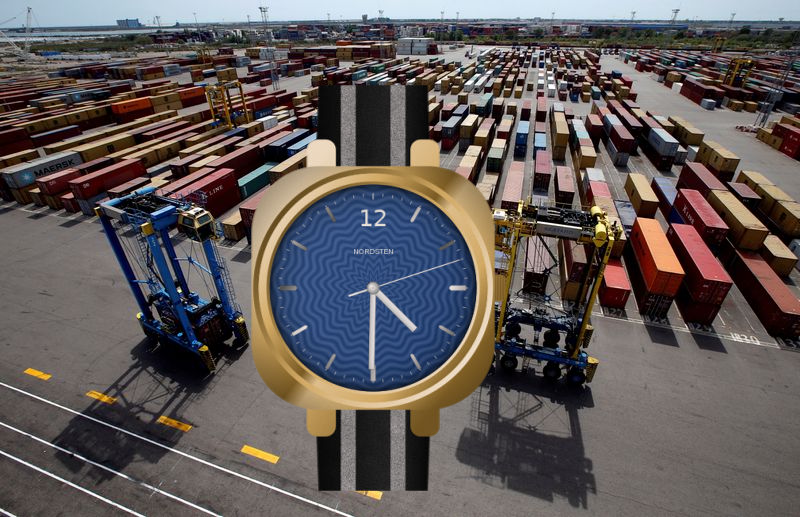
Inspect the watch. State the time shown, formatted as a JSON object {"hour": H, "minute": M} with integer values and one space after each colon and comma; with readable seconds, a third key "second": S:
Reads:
{"hour": 4, "minute": 30, "second": 12}
